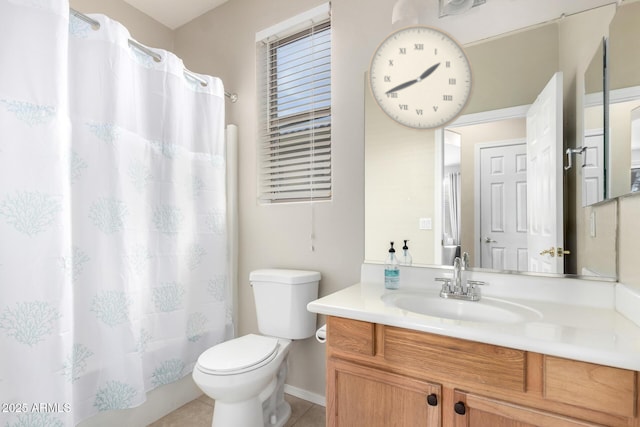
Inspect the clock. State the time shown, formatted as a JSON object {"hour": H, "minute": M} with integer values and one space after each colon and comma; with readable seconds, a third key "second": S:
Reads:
{"hour": 1, "minute": 41}
